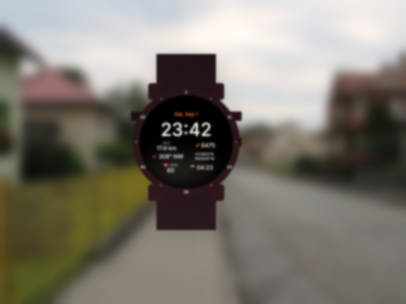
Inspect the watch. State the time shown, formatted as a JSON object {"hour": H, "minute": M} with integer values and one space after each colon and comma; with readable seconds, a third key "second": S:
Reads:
{"hour": 23, "minute": 42}
